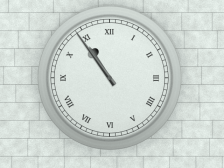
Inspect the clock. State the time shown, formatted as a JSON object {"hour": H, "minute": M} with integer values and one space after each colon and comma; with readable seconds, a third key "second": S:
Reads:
{"hour": 10, "minute": 54}
